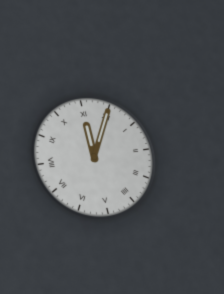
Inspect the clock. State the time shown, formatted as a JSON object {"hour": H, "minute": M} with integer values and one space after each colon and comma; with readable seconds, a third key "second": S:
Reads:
{"hour": 11, "minute": 0}
